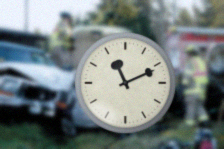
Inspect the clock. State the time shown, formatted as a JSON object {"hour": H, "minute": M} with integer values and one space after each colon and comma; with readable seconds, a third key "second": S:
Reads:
{"hour": 11, "minute": 11}
